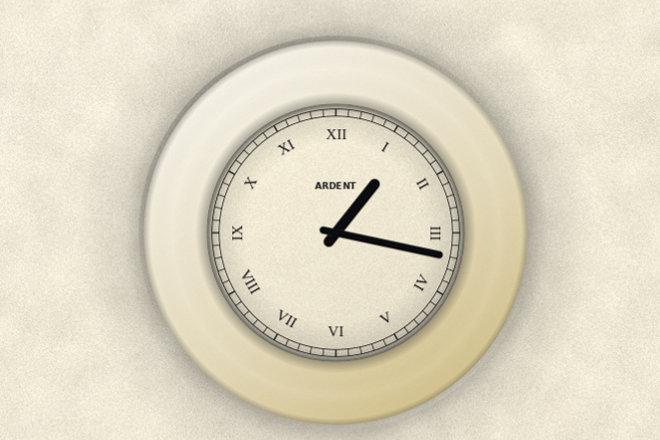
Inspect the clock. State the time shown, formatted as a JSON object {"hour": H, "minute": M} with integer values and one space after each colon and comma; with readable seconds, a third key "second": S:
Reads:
{"hour": 1, "minute": 17}
